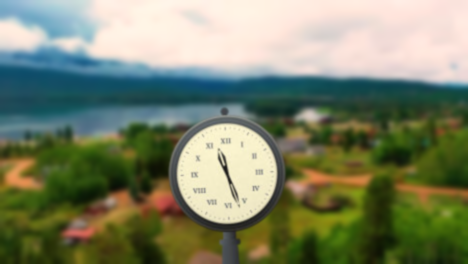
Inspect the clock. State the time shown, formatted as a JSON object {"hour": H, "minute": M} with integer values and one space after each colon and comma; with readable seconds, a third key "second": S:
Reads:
{"hour": 11, "minute": 27}
